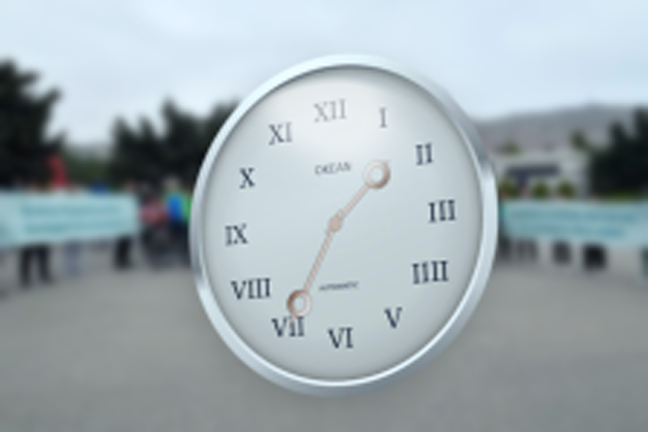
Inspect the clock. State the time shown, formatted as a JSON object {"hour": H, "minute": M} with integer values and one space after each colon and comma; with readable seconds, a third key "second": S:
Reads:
{"hour": 1, "minute": 35}
